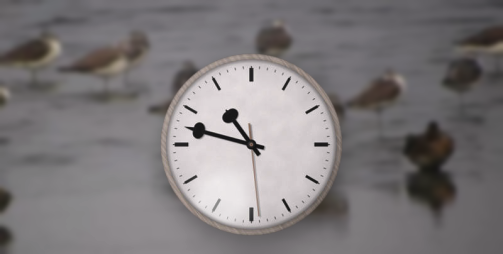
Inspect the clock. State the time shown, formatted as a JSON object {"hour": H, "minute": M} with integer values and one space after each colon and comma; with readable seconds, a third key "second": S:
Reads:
{"hour": 10, "minute": 47, "second": 29}
